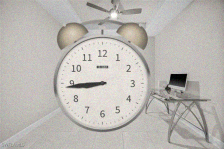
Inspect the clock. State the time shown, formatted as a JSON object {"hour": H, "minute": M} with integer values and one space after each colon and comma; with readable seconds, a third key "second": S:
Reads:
{"hour": 8, "minute": 44}
